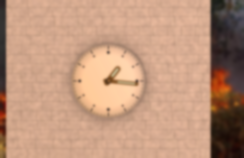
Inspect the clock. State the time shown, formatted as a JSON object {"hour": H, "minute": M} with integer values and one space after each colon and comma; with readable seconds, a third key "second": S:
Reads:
{"hour": 1, "minute": 16}
